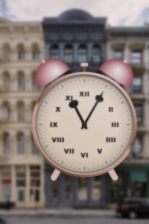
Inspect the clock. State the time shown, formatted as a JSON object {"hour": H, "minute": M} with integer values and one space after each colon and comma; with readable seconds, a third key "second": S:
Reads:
{"hour": 11, "minute": 5}
